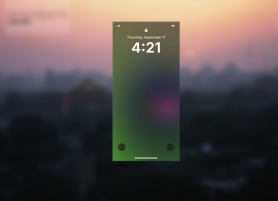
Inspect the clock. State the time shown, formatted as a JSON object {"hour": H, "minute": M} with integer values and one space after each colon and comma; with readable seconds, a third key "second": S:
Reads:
{"hour": 4, "minute": 21}
